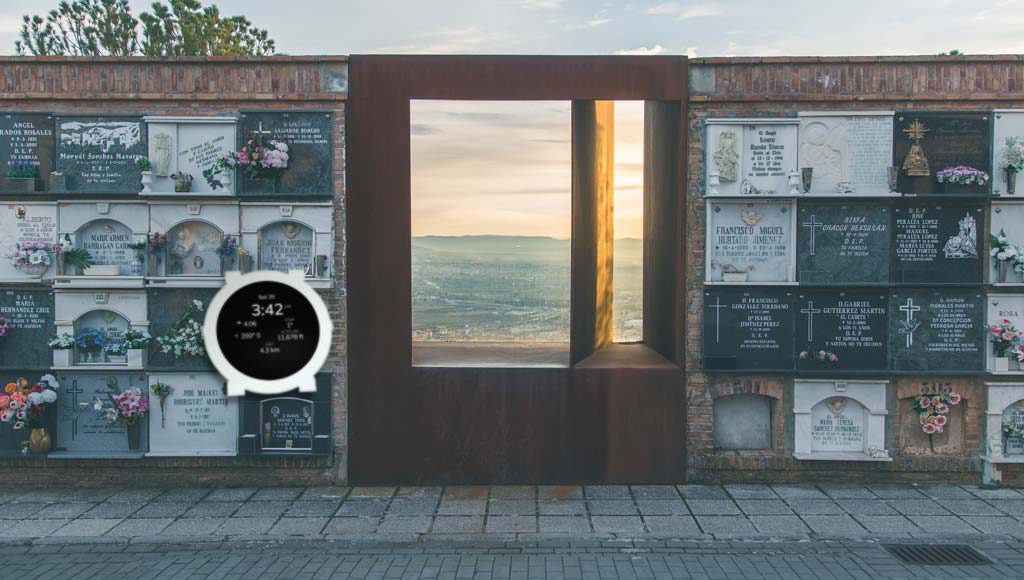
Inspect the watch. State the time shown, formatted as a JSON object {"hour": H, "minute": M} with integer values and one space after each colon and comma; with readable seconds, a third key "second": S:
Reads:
{"hour": 3, "minute": 42}
